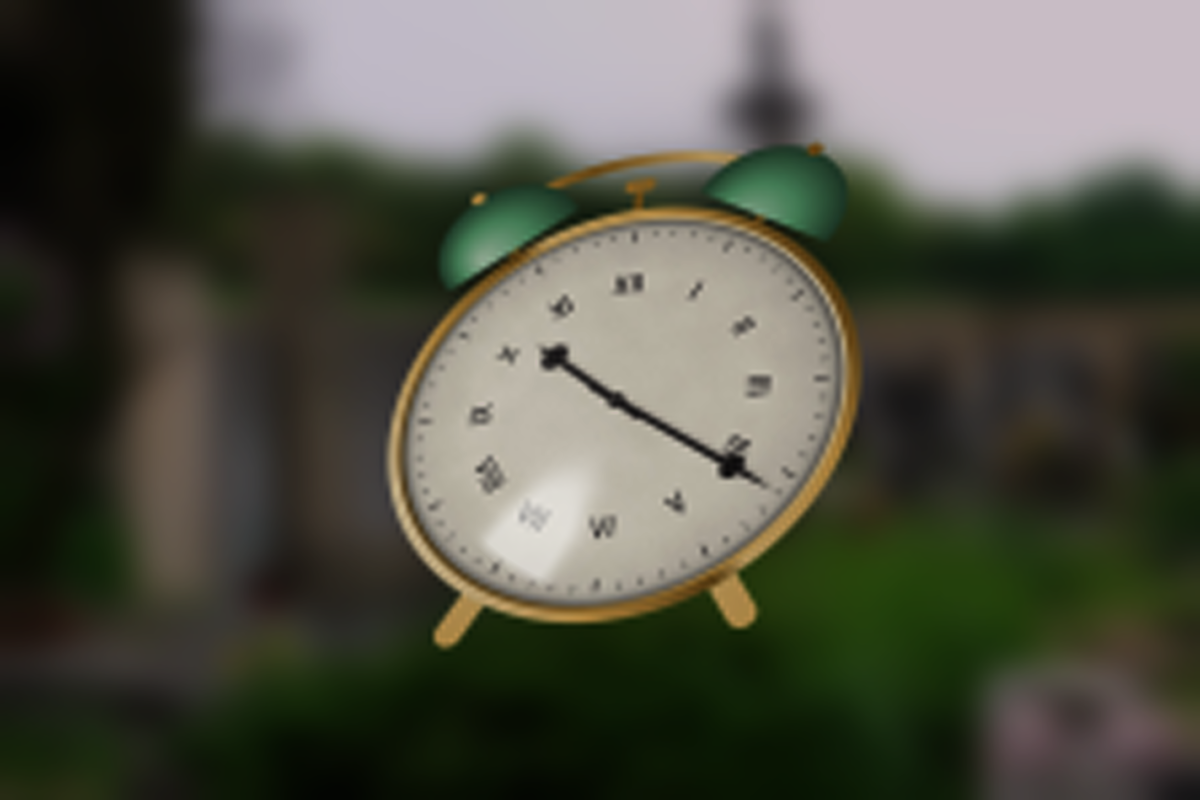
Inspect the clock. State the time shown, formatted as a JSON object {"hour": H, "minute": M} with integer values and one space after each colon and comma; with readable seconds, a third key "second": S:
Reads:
{"hour": 10, "minute": 21}
